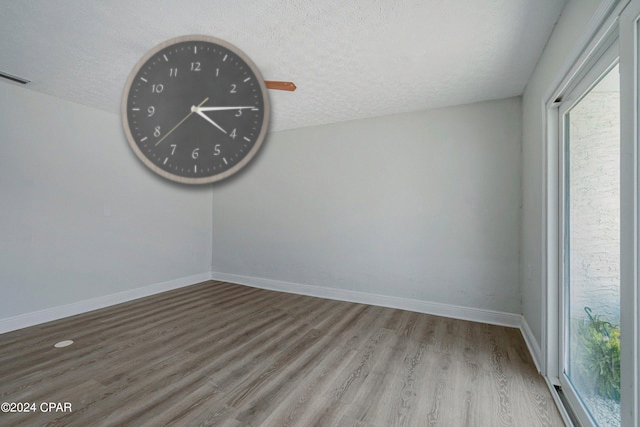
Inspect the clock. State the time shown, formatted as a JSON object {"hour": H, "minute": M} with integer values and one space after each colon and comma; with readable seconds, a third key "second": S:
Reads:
{"hour": 4, "minute": 14, "second": 38}
